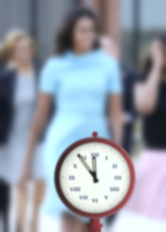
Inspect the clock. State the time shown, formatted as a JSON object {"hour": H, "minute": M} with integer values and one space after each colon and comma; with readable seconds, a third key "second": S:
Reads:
{"hour": 11, "minute": 54}
